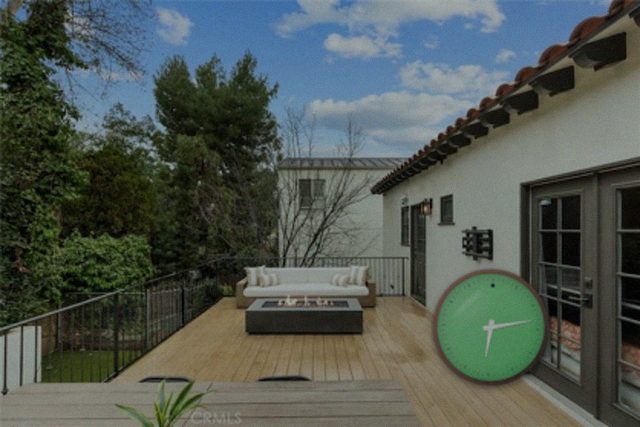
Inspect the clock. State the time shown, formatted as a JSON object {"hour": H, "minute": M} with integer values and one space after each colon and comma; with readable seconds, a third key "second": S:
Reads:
{"hour": 6, "minute": 13}
